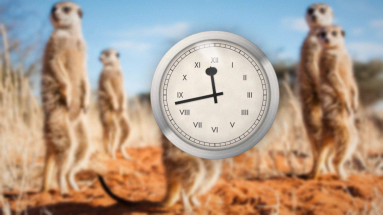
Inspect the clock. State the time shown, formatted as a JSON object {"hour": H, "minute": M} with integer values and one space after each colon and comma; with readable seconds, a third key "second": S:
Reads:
{"hour": 11, "minute": 43}
